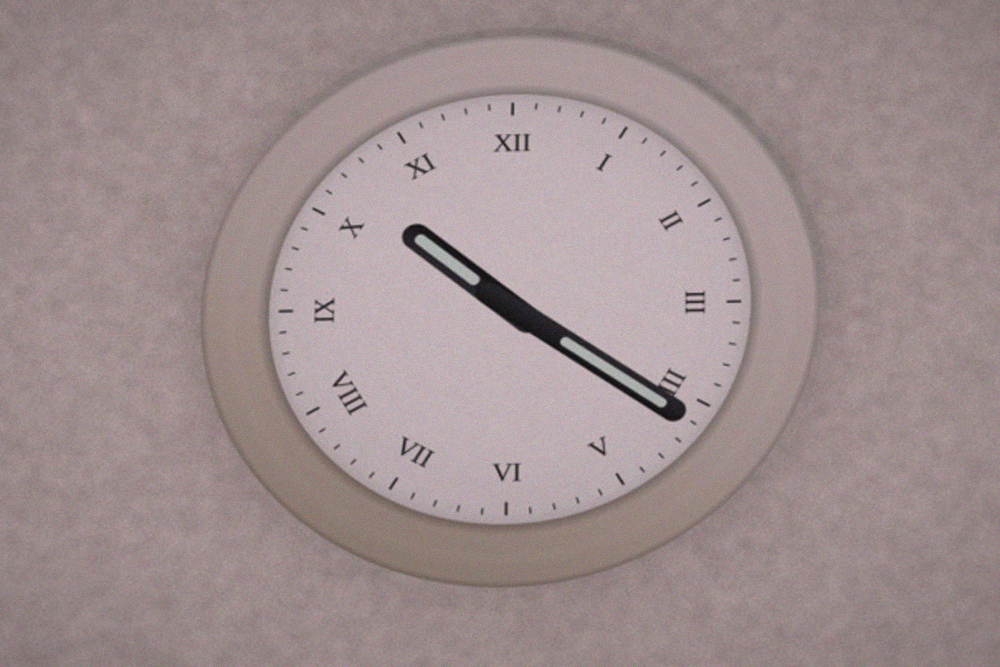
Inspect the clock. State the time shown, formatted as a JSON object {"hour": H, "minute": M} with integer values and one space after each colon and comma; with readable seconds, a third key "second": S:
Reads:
{"hour": 10, "minute": 21}
